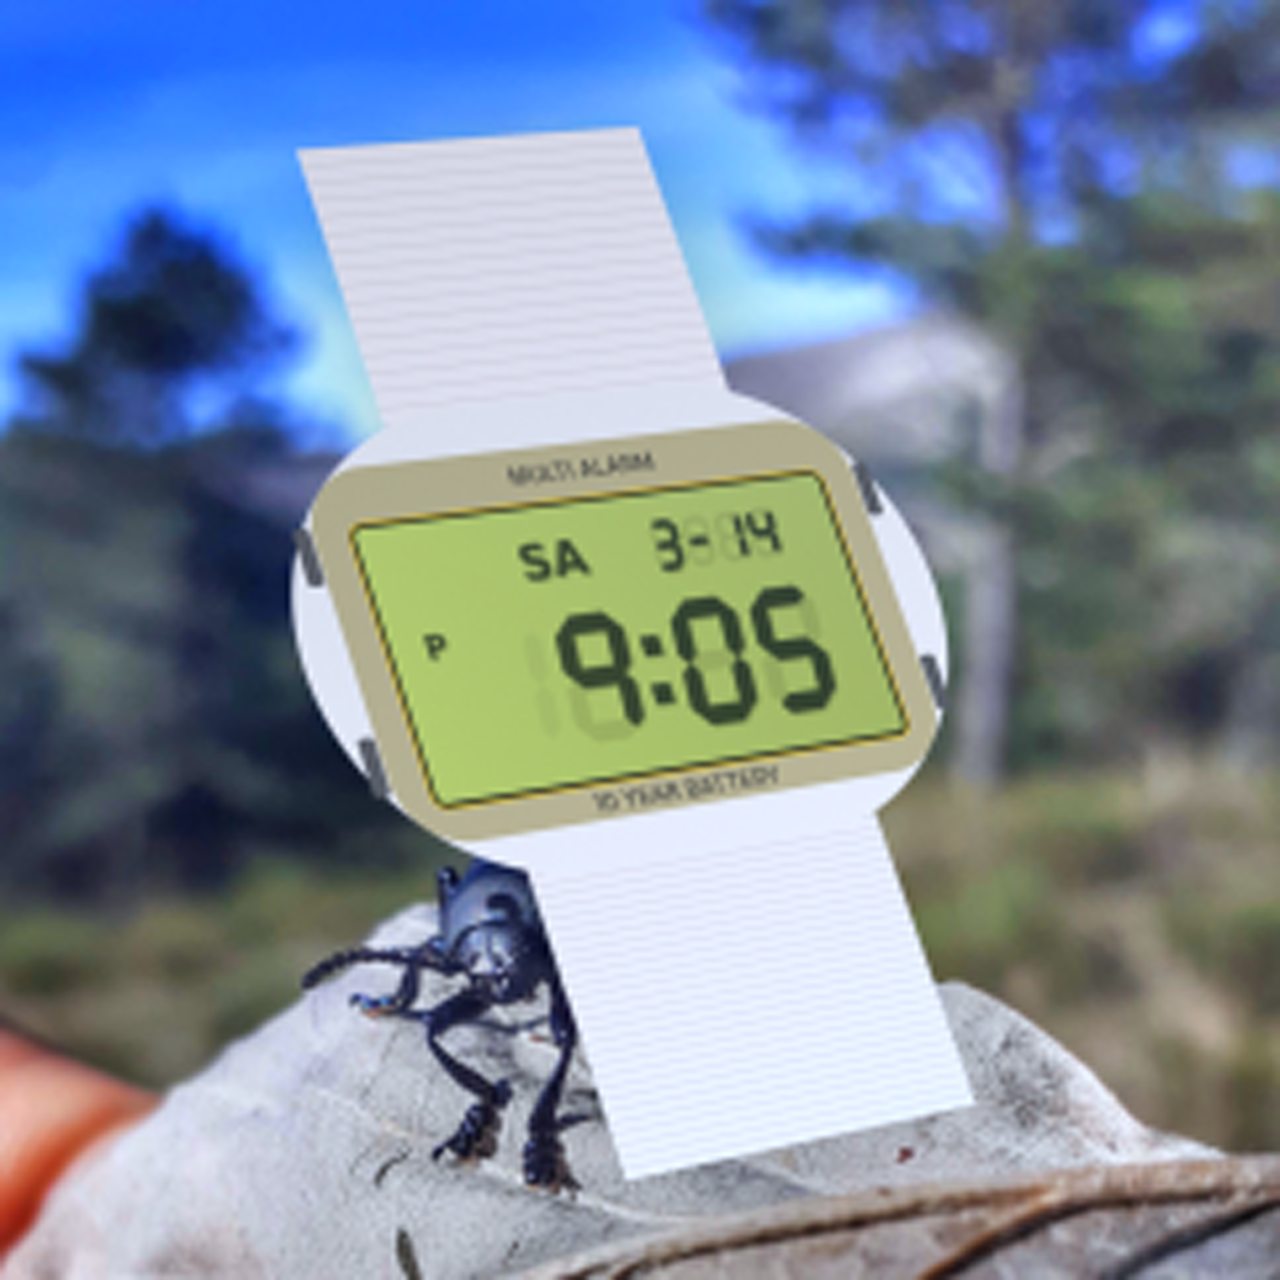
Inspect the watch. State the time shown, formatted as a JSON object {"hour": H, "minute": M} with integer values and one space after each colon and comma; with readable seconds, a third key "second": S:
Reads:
{"hour": 9, "minute": 5}
